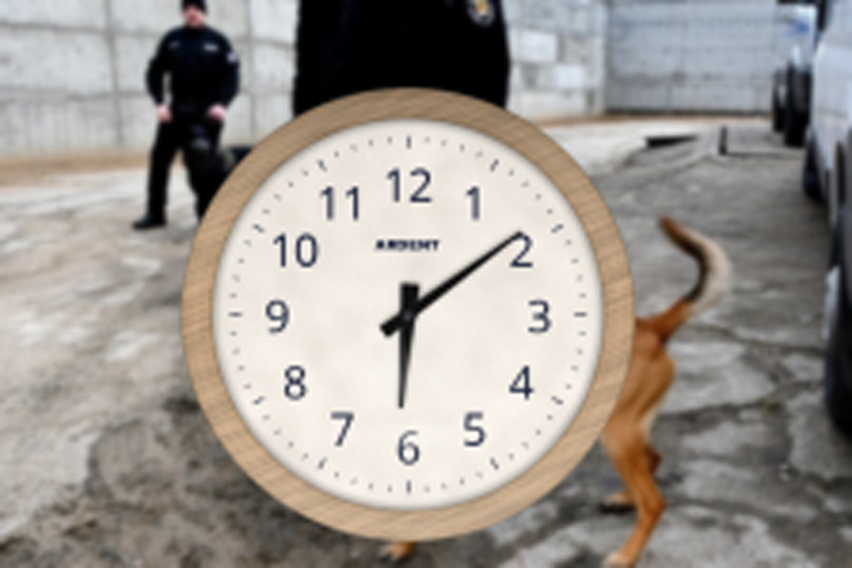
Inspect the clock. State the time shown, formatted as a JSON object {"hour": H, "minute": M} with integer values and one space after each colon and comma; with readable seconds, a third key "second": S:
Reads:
{"hour": 6, "minute": 9}
